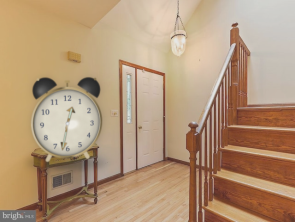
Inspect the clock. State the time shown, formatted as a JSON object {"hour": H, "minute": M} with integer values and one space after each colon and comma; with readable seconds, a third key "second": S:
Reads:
{"hour": 12, "minute": 32}
